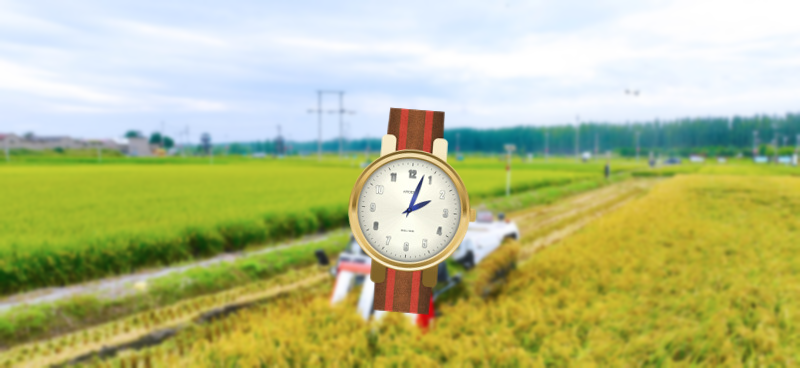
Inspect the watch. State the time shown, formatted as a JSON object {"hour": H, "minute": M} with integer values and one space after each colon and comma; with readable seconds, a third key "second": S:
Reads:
{"hour": 2, "minute": 3}
